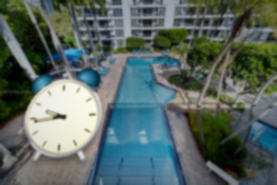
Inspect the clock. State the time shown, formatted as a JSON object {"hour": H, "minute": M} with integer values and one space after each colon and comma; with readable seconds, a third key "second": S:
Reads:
{"hour": 9, "minute": 44}
